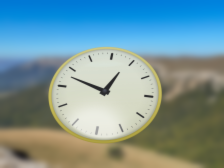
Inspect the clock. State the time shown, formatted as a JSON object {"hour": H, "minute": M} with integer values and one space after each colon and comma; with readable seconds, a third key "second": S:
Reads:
{"hour": 12, "minute": 48}
